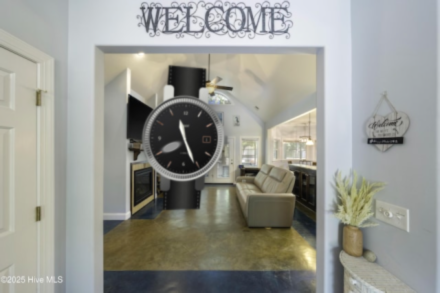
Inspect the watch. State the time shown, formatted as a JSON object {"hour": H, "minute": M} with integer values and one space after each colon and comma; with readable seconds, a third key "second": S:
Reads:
{"hour": 11, "minute": 26}
